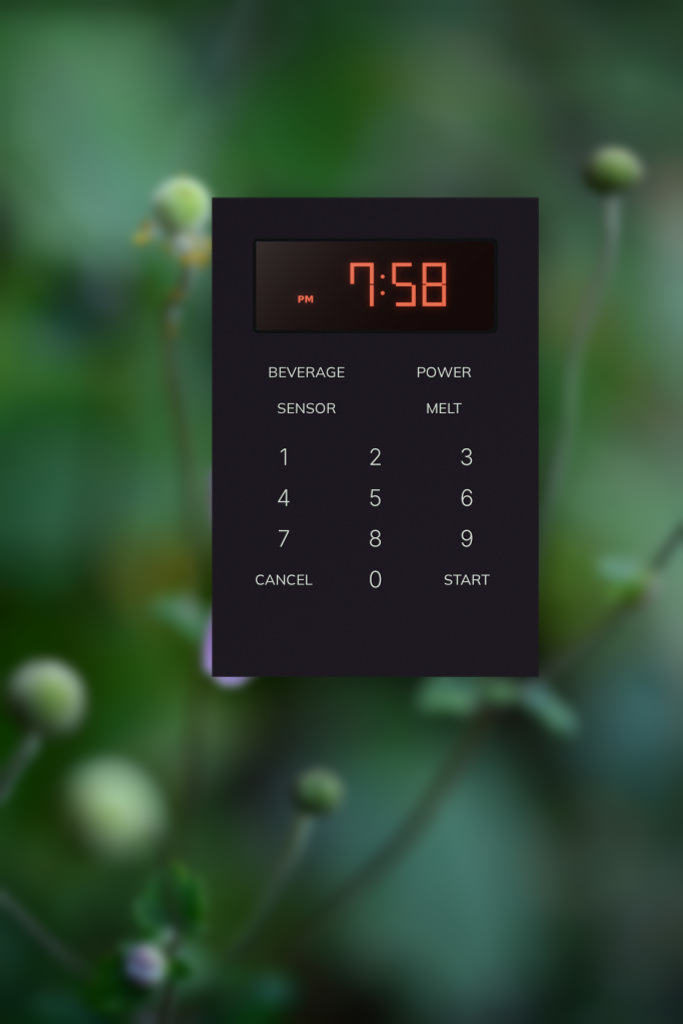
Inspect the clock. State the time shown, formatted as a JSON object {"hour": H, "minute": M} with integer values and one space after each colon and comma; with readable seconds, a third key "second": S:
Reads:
{"hour": 7, "minute": 58}
